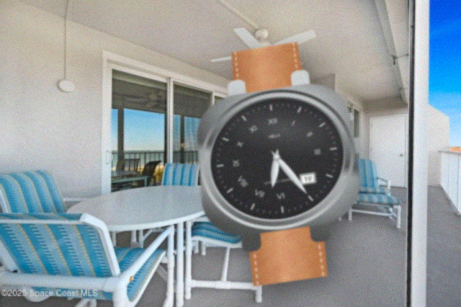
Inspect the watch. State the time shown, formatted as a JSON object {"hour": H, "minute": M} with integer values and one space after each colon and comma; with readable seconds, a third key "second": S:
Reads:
{"hour": 6, "minute": 25}
